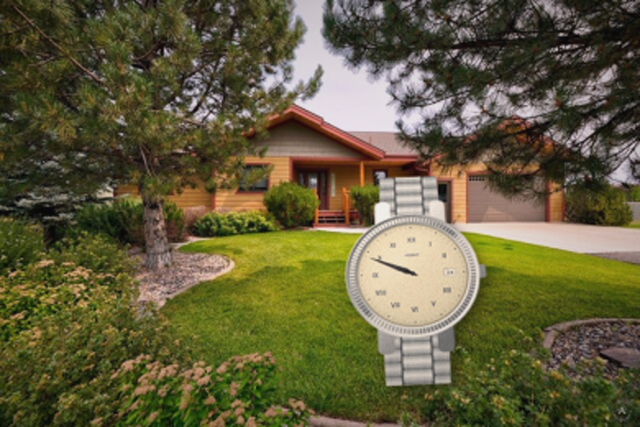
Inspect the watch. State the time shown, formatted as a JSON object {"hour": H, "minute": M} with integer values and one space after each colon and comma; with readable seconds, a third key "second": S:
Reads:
{"hour": 9, "minute": 49}
